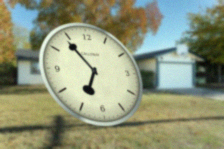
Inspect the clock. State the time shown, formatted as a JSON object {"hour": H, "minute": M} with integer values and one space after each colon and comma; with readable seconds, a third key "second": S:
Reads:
{"hour": 6, "minute": 54}
